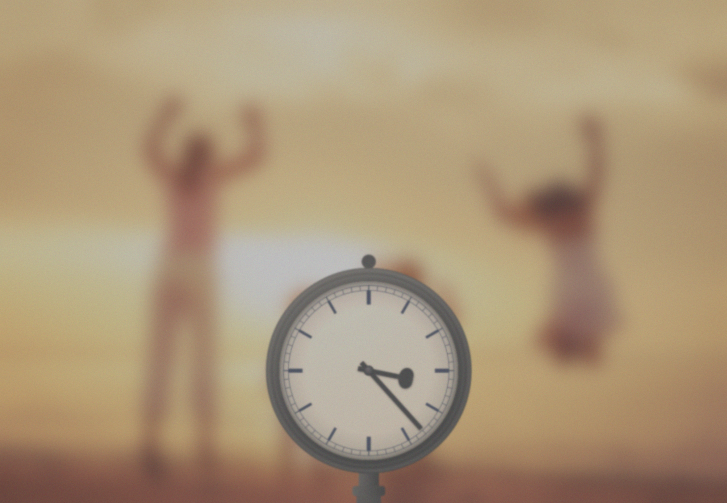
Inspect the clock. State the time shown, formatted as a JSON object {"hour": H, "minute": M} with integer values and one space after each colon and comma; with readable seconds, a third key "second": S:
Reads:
{"hour": 3, "minute": 23}
